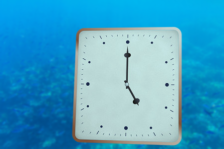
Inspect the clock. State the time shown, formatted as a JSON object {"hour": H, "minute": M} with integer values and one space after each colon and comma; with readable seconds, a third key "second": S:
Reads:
{"hour": 5, "minute": 0}
